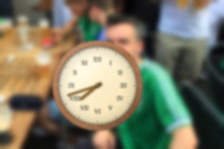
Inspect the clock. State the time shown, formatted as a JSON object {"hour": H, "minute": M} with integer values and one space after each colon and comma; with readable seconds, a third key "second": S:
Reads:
{"hour": 7, "minute": 42}
